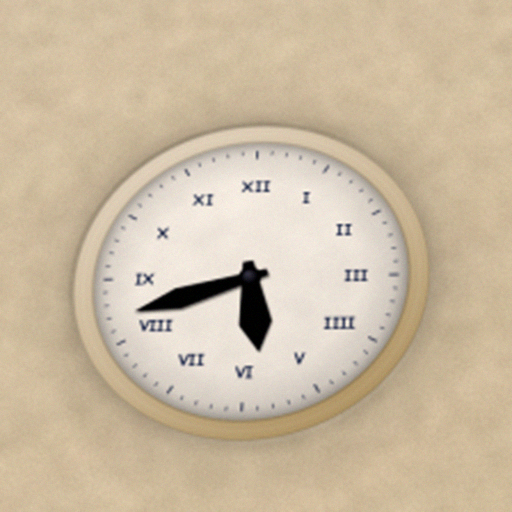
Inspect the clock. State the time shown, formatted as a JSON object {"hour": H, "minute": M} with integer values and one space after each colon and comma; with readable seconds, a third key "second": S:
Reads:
{"hour": 5, "minute": 42}
